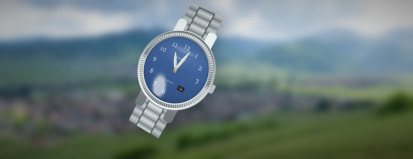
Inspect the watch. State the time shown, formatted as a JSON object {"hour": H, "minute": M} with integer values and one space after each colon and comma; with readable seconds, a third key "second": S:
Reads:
{"hour": 11, "minute": 2}
